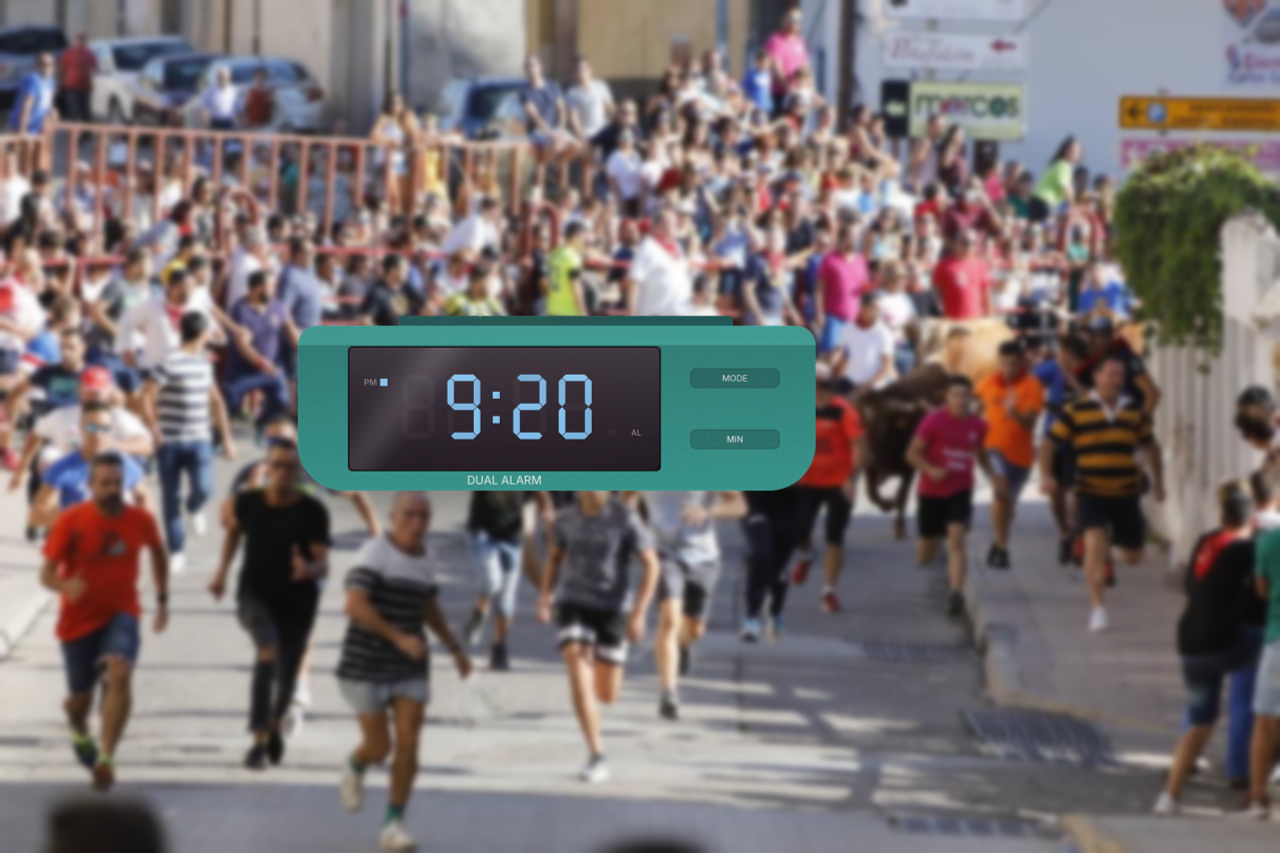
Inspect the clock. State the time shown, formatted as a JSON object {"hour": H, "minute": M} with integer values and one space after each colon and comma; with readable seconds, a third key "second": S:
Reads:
{"hour": 9, "minute": 20}
